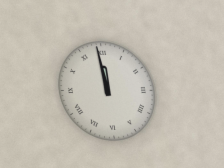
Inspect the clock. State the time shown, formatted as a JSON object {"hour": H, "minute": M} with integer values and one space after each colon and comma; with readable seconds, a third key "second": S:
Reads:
{"hour": 11, "minute": 59}
